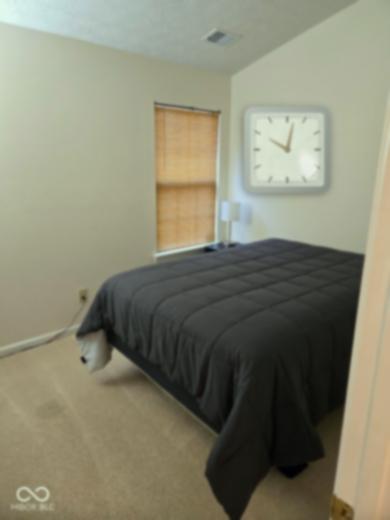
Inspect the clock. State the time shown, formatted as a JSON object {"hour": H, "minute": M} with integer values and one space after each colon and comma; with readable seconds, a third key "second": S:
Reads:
{"hour": 10, "minute": 2}
